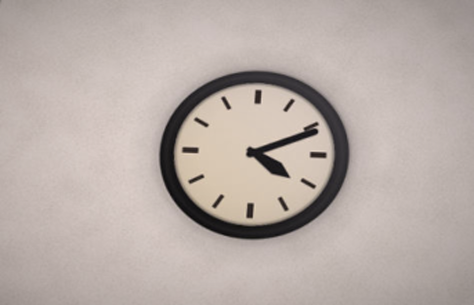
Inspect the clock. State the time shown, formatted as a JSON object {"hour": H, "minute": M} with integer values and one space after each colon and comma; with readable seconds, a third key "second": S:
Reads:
{"hour": 4, "minute": 11}
